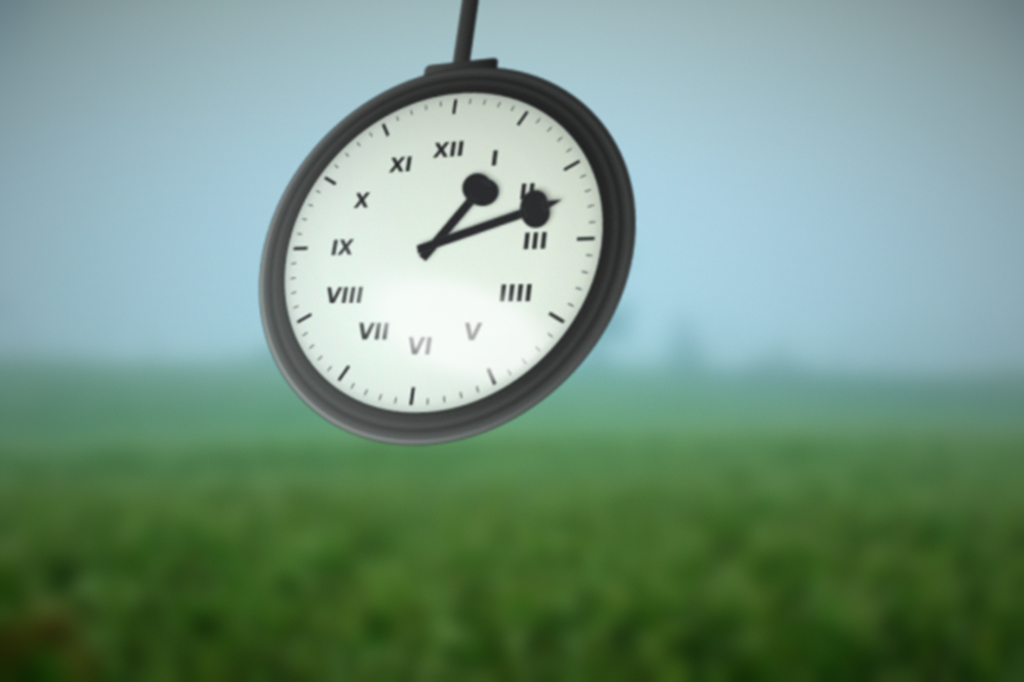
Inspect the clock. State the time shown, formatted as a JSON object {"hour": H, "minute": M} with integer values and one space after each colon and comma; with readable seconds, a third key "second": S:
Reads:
{"hour": 1, "minute": 12}
